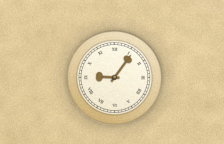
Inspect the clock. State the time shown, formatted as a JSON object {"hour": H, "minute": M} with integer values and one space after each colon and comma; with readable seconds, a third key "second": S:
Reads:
{"hour": 9, "minute": 6}
